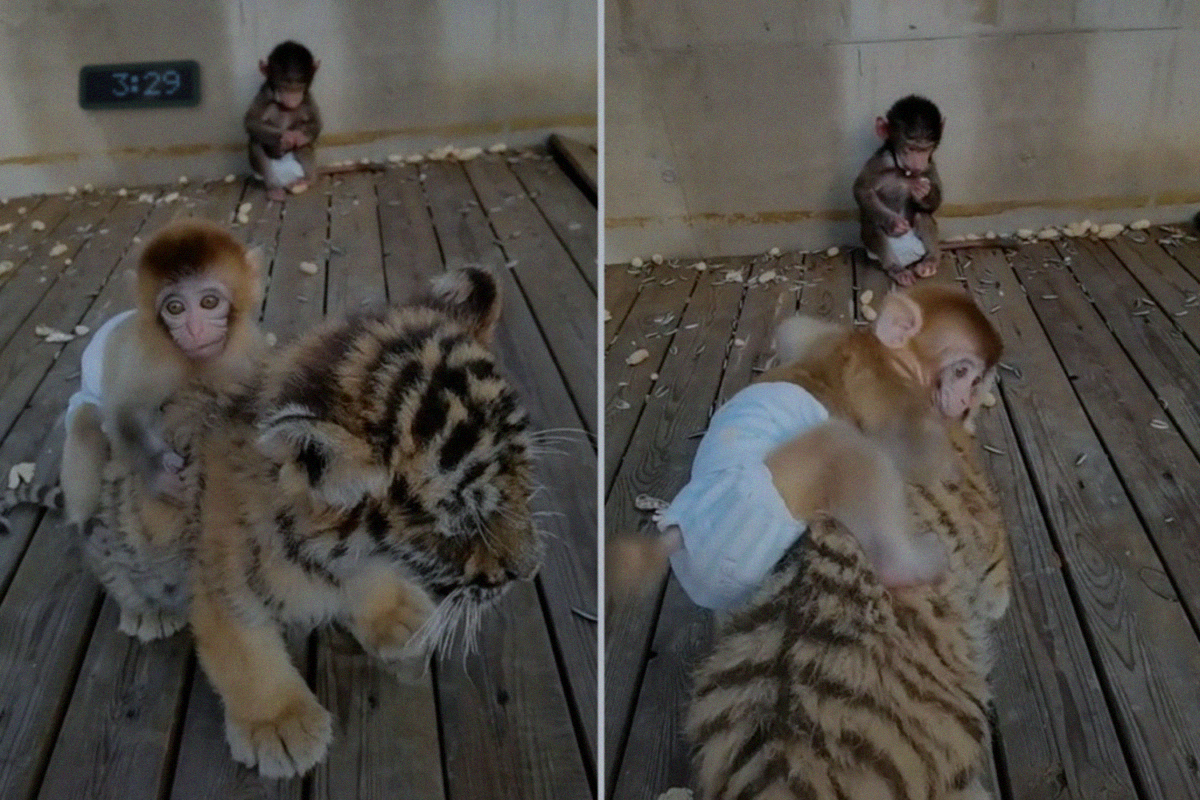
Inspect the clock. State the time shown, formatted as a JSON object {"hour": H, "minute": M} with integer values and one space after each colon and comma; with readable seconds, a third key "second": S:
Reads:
{"hour": 3, "minute": 29}
